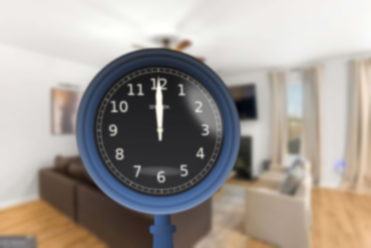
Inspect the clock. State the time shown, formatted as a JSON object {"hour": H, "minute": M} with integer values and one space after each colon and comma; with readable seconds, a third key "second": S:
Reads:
{"hour": 12, "minute": 0}
